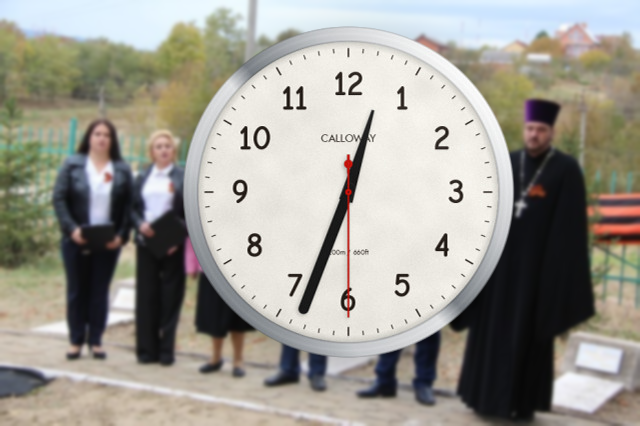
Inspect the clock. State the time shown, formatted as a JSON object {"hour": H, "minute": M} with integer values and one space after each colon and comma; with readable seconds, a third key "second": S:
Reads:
{"hour": 12, "minute": 33, "second": 30}
